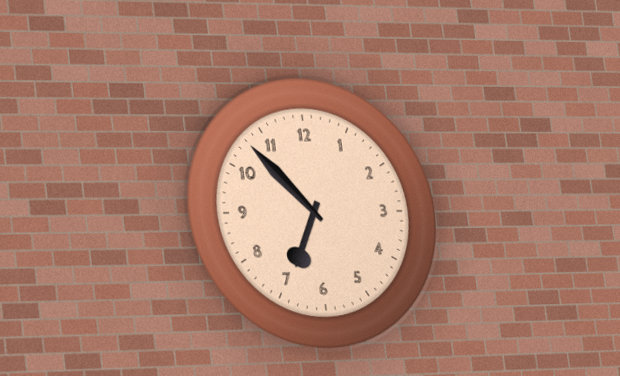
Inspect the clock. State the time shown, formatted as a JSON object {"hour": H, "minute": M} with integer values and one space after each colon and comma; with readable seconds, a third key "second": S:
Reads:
{"hour": 6, "minute": 53}
